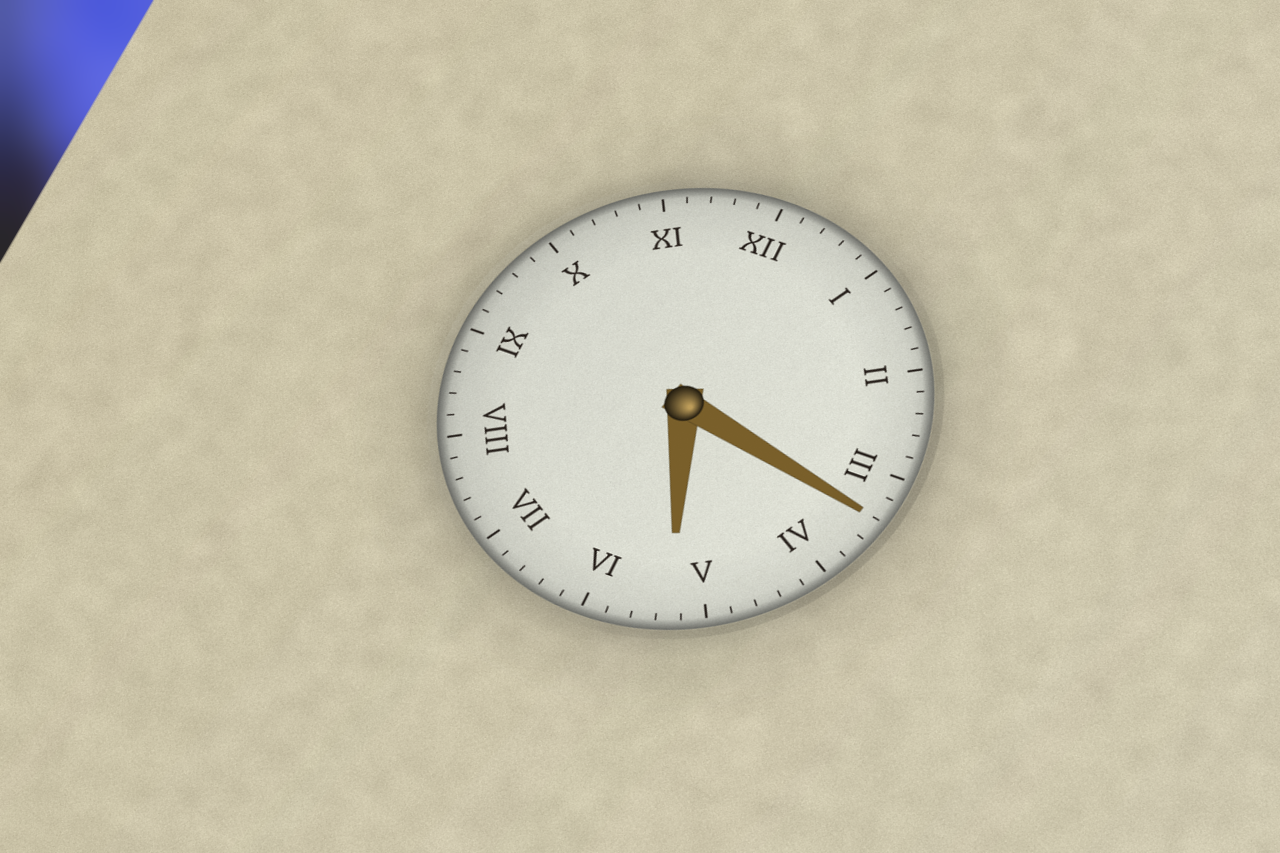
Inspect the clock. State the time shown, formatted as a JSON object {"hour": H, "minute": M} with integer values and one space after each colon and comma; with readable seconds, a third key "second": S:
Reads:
{"hour": 5, "minute": 17}
